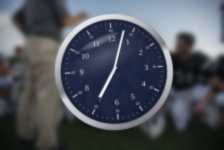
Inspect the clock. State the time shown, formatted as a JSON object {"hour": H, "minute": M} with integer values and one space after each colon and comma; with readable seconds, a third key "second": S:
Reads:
{"hour": 7, "minute": 3}
